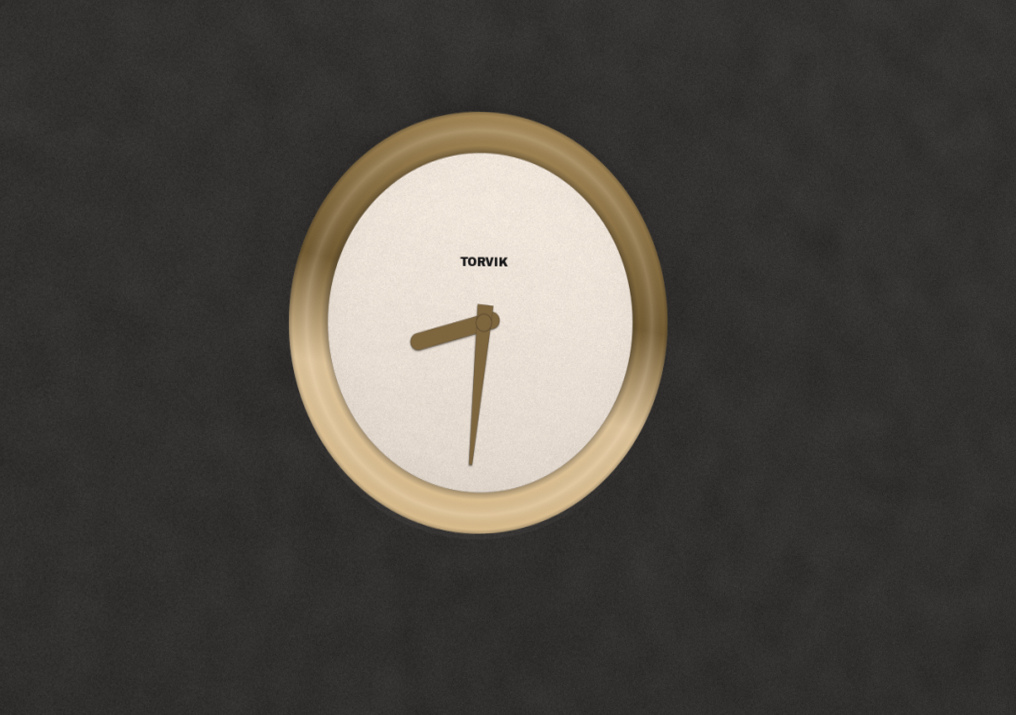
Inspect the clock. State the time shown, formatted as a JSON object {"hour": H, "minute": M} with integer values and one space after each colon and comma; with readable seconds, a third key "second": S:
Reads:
{"hour": 8, "minute": 31}
